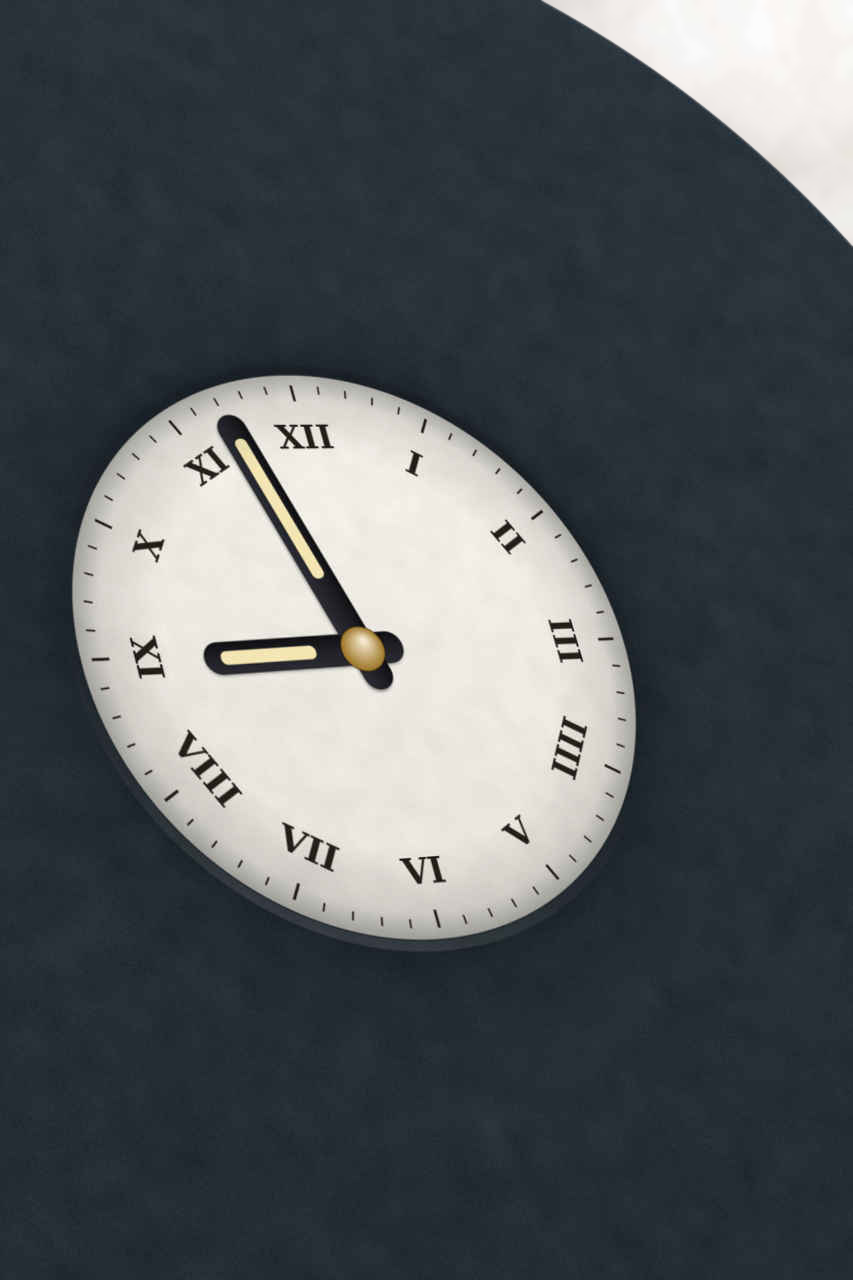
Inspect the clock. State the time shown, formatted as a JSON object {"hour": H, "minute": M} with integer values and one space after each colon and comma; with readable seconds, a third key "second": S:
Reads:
{"hour": 8, "minute": 57}
